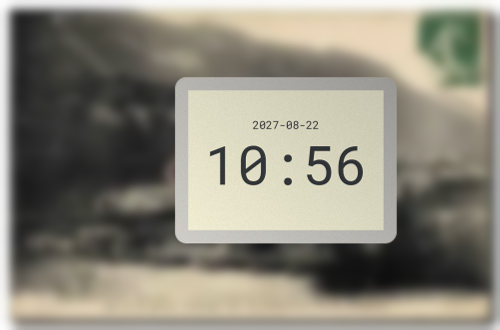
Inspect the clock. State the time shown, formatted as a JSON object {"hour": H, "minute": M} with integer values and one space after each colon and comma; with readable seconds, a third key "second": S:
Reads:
{"hour": 10, "minute": 56}
